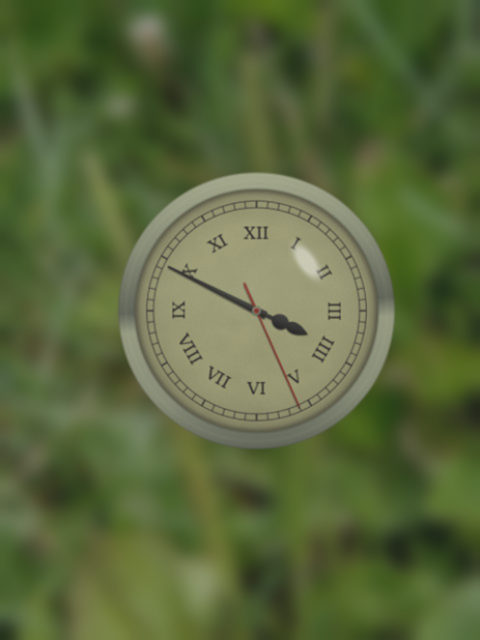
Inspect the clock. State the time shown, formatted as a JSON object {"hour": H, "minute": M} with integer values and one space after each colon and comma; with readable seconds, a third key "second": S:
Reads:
{"hour": 3, "minute": 49, "second": 26}
